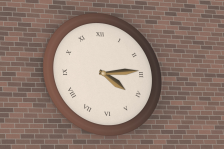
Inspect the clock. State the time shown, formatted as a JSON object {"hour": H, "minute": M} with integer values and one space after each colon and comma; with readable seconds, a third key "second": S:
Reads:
{"hour": 4, "minute": 14}
